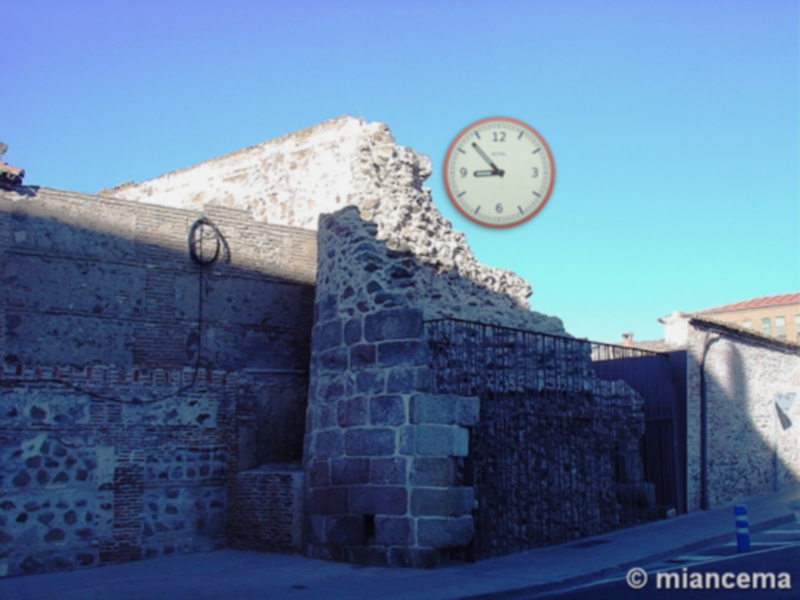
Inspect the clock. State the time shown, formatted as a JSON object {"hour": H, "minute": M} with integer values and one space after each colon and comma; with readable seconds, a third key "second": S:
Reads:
{"hour": 8, "minute": 53}
